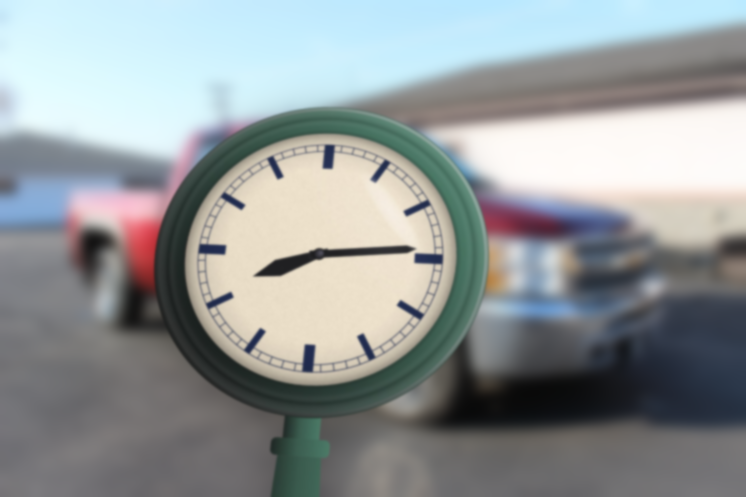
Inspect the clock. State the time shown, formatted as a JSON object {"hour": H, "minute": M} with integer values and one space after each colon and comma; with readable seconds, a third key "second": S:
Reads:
{"hour": 8, "minute": 14}
